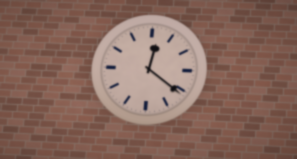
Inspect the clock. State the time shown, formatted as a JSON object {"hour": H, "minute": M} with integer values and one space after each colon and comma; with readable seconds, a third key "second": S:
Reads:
{"hour": 12, "minute": 21}
